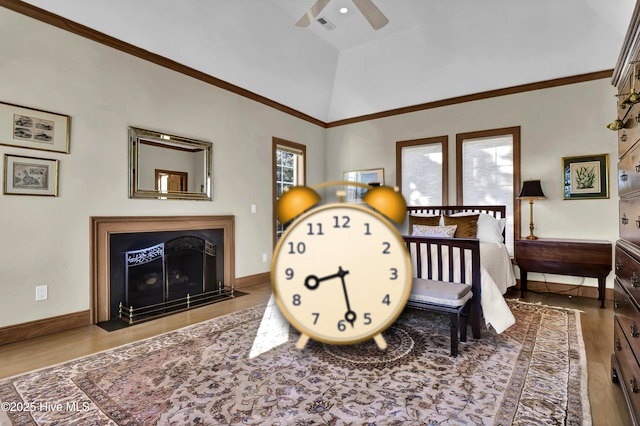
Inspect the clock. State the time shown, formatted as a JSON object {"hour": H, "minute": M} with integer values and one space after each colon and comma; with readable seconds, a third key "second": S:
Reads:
{"hour": 8, "minute": 28}
